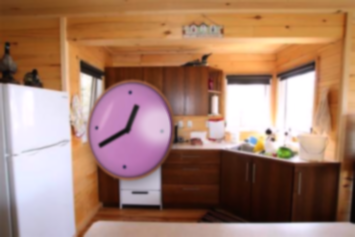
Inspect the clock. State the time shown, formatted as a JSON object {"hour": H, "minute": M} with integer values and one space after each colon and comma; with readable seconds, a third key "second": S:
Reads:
{"hour": 12, "minute": 40}
